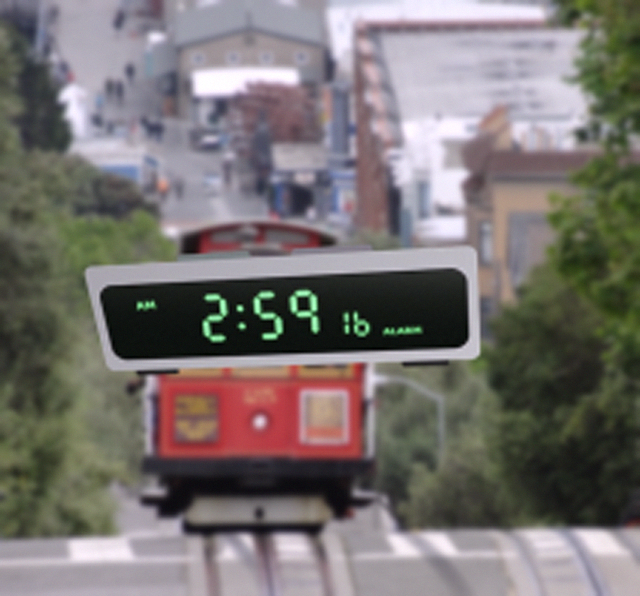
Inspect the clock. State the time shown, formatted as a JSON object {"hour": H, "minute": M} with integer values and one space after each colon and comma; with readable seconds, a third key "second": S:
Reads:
{"hour": 2, "minute": 59, "second": 16}
